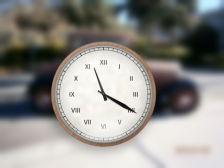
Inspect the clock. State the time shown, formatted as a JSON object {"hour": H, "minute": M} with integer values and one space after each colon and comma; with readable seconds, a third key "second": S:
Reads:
{"hour": 11, "minute": 20}
